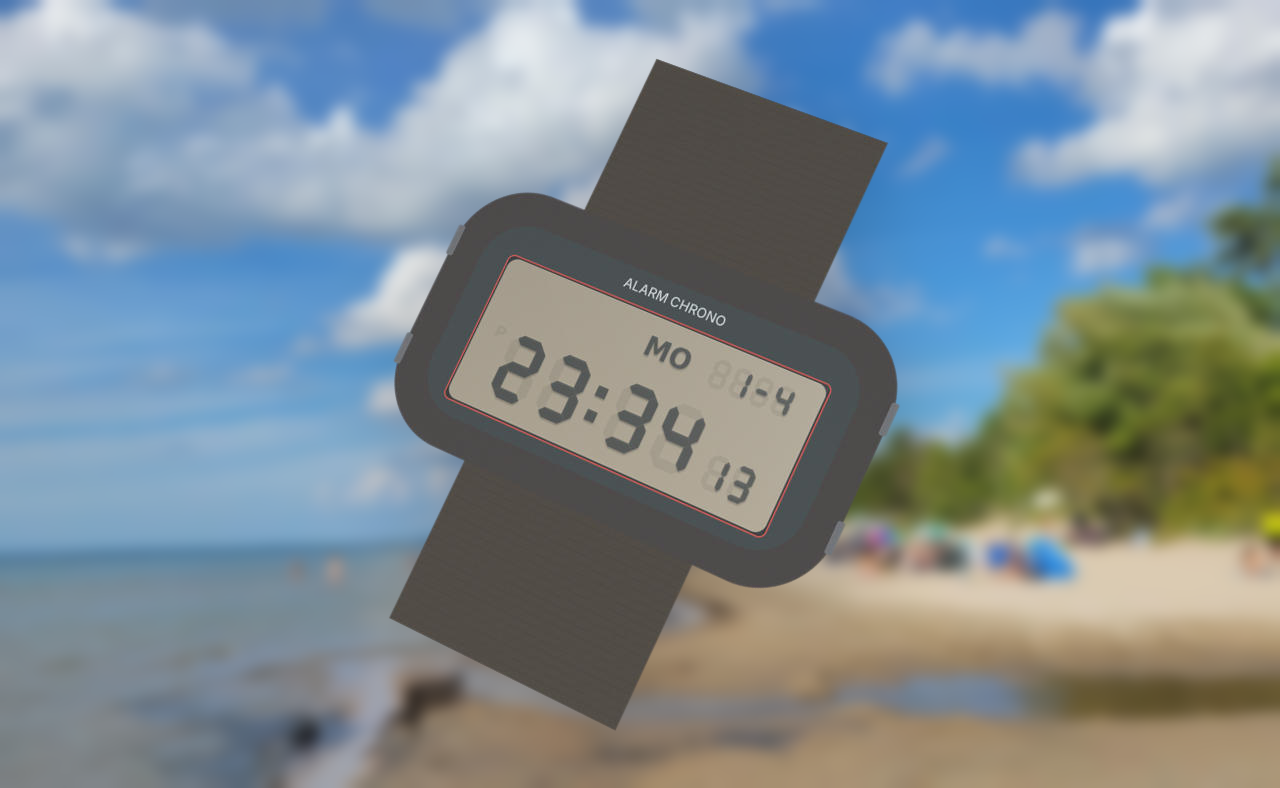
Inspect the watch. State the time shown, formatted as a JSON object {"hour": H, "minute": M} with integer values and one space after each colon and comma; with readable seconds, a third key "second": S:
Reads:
{"hour": 23, "minute": 34, "second": 13}
